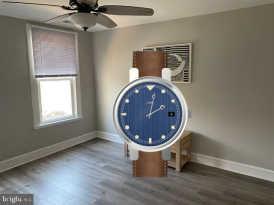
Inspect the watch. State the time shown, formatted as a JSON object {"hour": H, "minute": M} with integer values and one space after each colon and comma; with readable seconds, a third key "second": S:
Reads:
{"hour": 2, "minute": 2}
